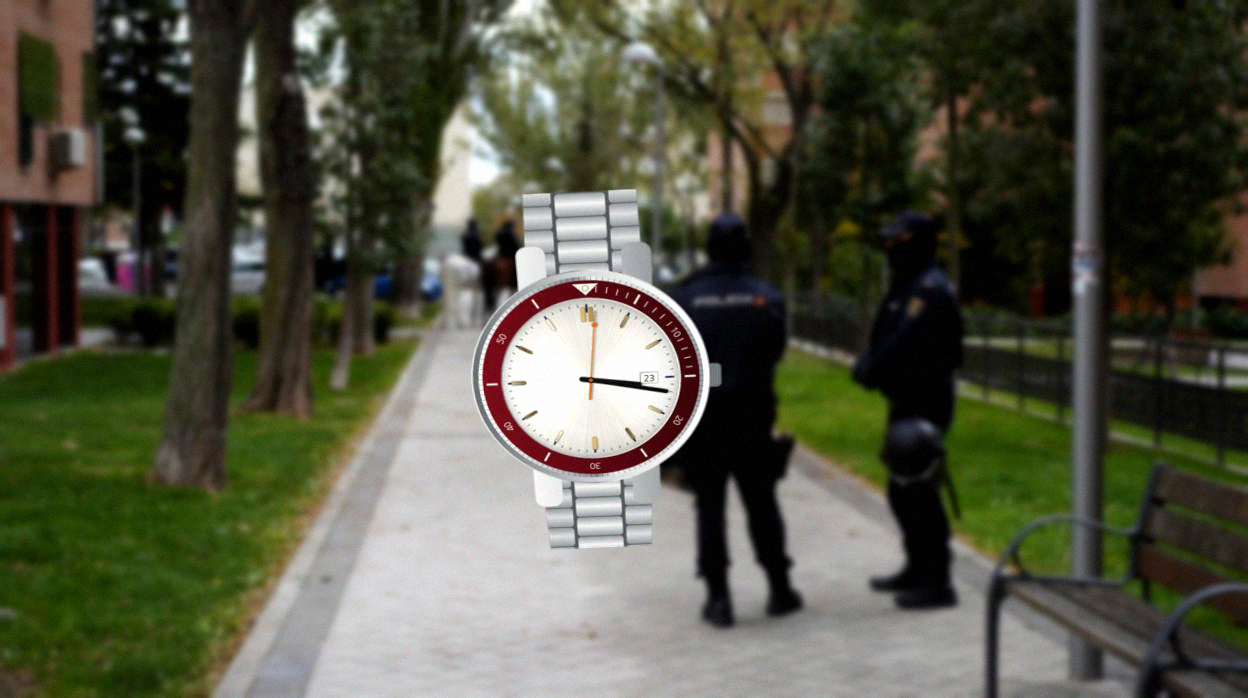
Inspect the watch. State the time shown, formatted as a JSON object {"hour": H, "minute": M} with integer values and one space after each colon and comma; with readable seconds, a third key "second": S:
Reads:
{"hour": 3, "minute": 17, "second": 1}
